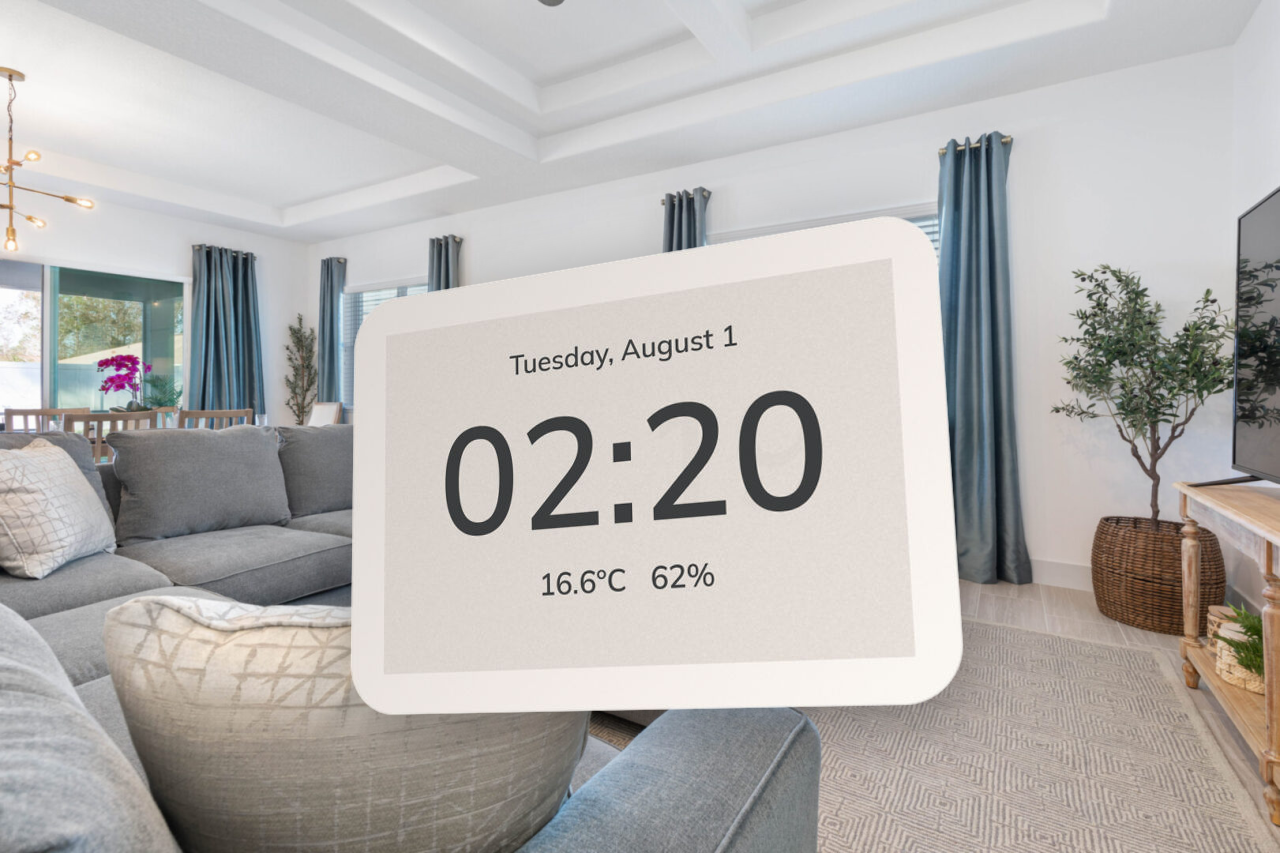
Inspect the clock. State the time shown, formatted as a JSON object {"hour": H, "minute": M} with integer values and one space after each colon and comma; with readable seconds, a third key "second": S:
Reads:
{"hour": 2, "minute": 20}
